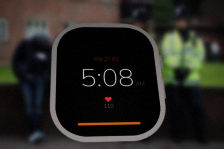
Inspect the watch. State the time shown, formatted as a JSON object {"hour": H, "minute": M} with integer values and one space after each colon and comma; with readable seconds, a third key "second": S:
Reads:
{"hour": 5, "minute": 8}
